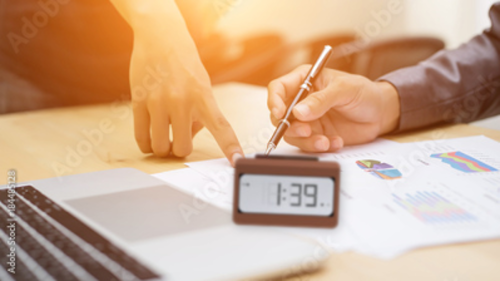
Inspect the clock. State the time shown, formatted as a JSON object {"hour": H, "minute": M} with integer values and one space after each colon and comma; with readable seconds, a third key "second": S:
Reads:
{"hour": 1, "minute": 39}
